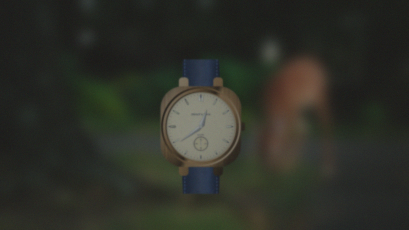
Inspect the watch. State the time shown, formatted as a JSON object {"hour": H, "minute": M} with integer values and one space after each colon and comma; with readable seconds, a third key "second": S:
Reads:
{"hour": 12, "minute": 39}
